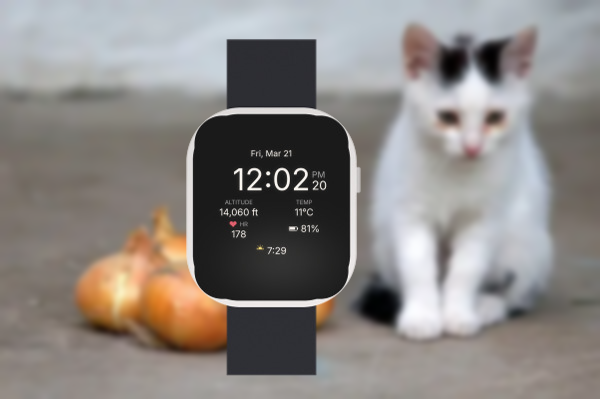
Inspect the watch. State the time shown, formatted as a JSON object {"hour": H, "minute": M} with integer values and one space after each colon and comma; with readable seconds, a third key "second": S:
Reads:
{"hour": 12, "minute": 2, "second": 20}
